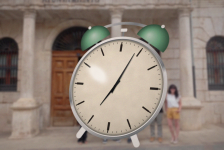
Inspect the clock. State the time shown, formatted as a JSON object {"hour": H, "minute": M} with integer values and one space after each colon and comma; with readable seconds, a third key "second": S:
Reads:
{"hour": 7, "minute": 4}
